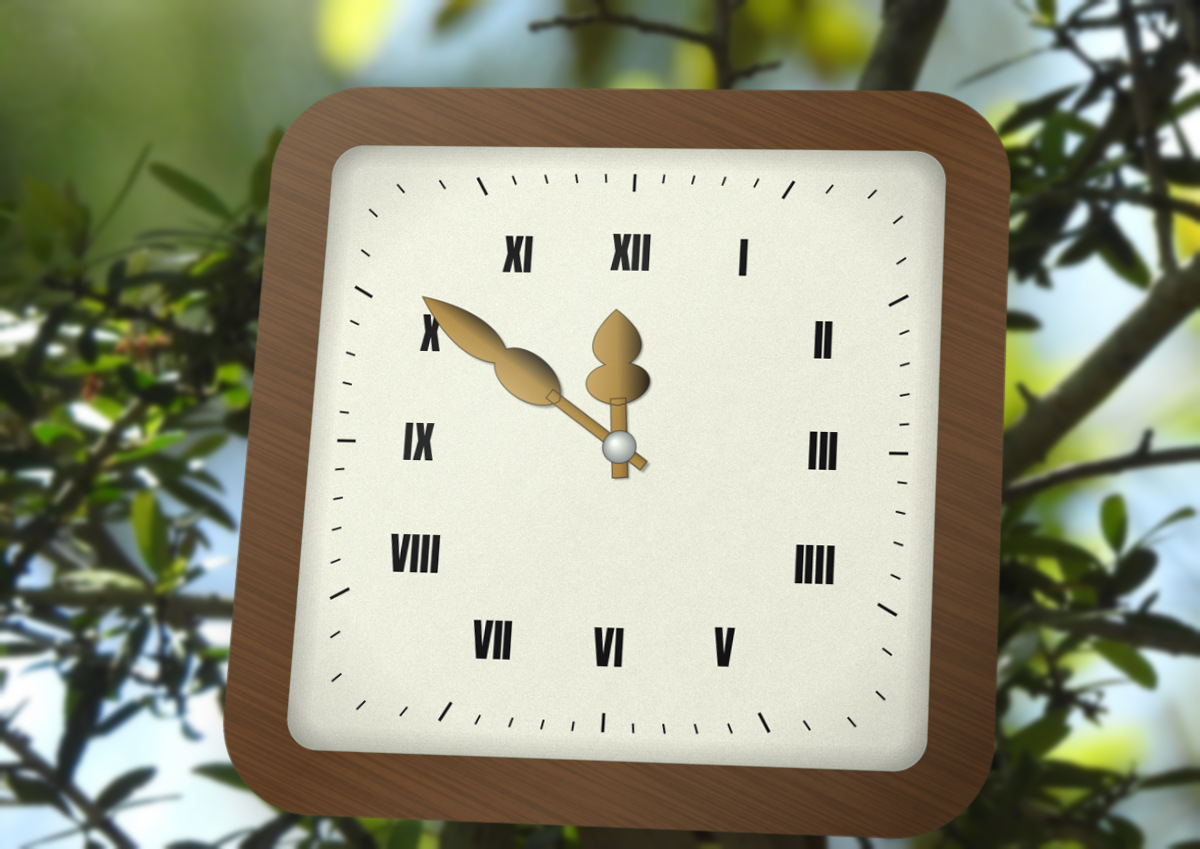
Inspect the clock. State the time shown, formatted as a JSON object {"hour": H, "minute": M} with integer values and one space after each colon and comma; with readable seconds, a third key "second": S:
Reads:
{"hour": 11, "minute": 51}
